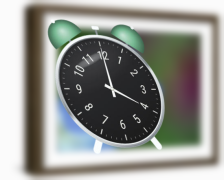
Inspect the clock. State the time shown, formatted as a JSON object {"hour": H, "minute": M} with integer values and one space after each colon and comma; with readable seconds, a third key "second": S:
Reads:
{"hour": 4, "minute": 0}
